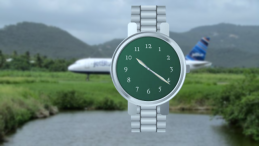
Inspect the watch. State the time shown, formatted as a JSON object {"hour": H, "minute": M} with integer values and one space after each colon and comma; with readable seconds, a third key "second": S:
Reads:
{"hour": 10, "minute": 21}
